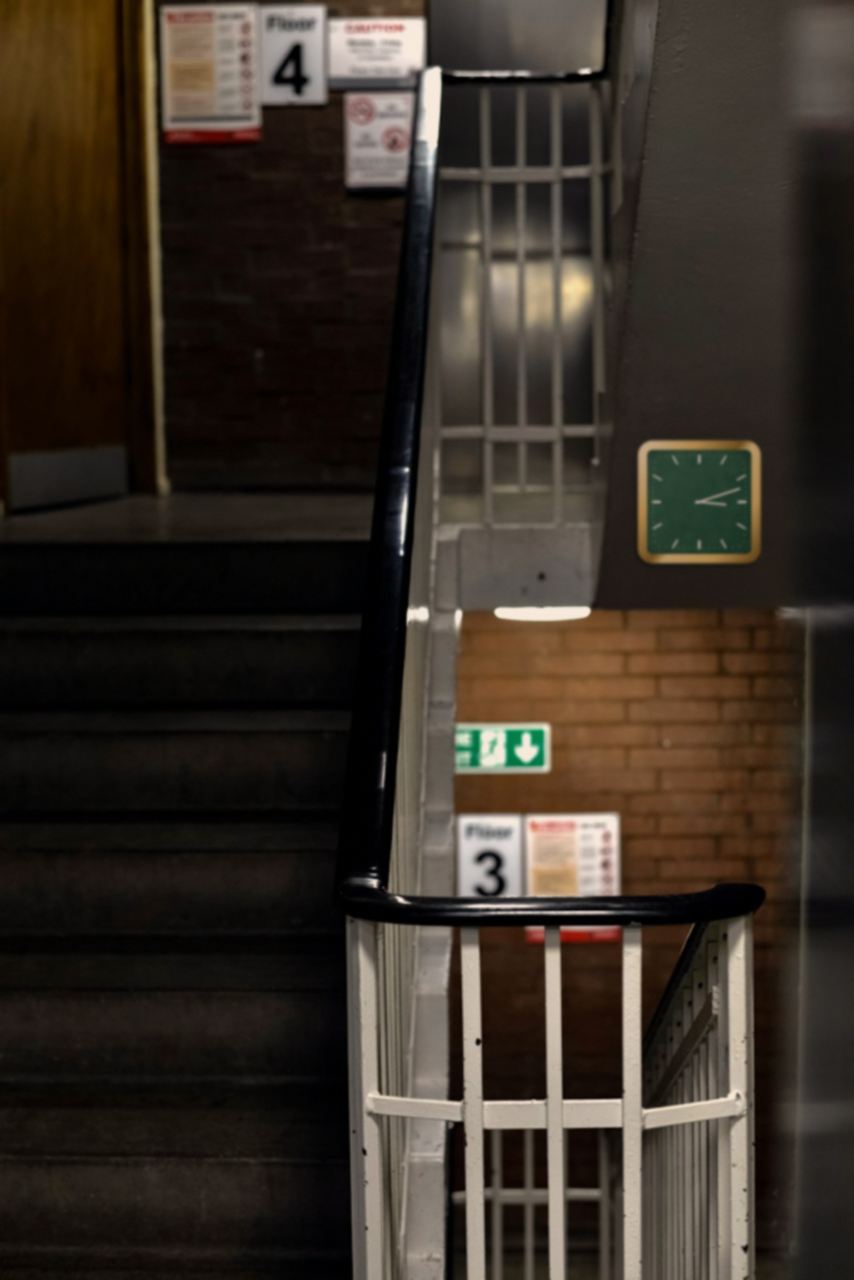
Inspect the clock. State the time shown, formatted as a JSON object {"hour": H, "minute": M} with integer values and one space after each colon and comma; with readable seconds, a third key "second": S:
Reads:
{"hour": 3, "minute": 12}
